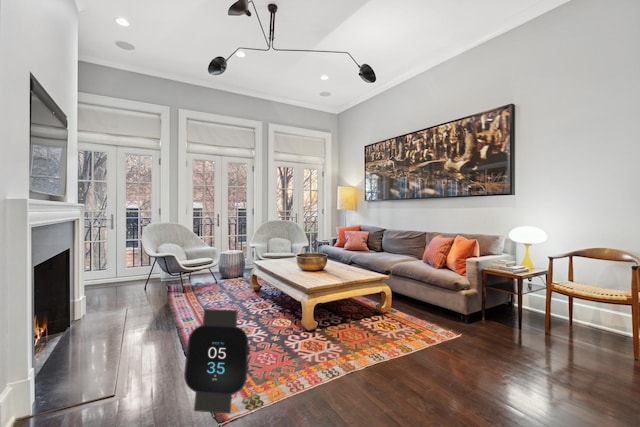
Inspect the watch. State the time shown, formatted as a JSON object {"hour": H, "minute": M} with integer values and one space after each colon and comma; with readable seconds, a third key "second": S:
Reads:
{"hour": 5, "minute": 35}
